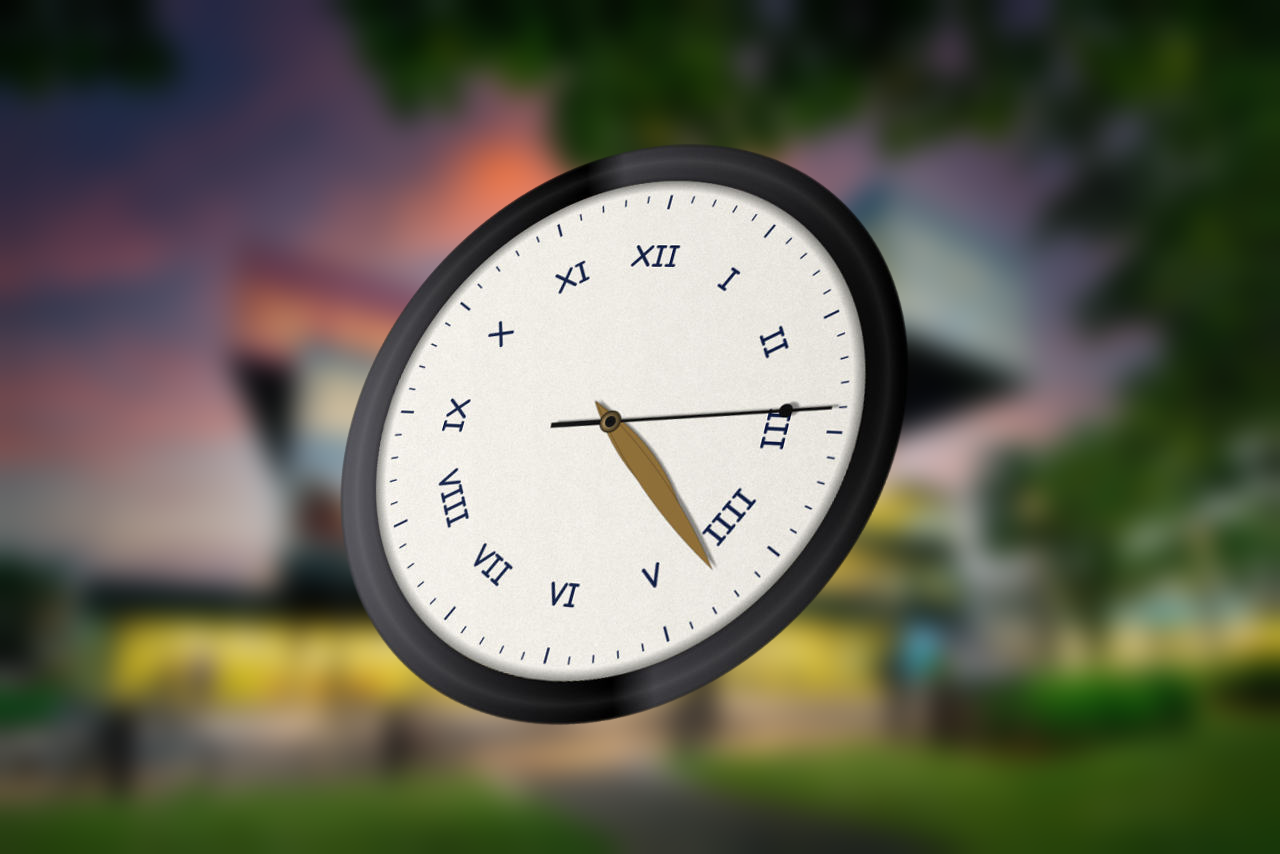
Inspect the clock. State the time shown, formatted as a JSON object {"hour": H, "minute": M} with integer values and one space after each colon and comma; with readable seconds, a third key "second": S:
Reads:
{"hour": 4, "minute": 22, "second": 14}
